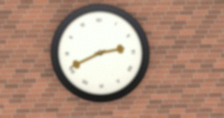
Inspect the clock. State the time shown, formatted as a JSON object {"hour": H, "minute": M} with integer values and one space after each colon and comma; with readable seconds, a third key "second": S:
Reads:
{"hour": 2, "minute": 41}
